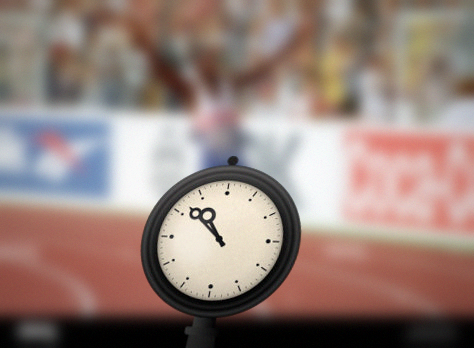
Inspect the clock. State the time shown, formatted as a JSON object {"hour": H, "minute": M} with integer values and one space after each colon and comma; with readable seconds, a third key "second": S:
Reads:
{"hour": 10, "minute": 52}
